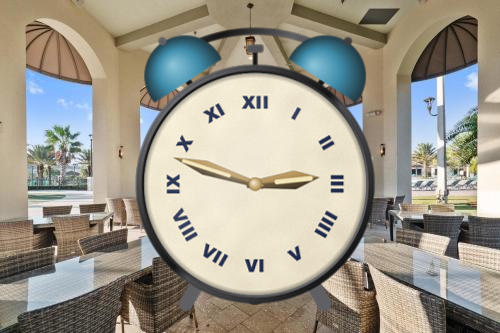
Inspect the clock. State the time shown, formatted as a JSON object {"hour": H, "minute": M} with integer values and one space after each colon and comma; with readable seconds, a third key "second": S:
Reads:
{"hour": 2, "minute": 48}
